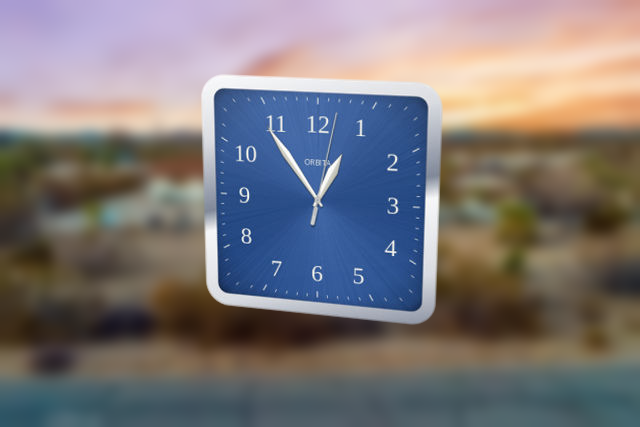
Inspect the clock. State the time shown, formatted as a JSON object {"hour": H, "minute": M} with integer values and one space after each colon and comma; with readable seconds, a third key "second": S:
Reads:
{"hour": 12, "minute": 54, "second": 2}
